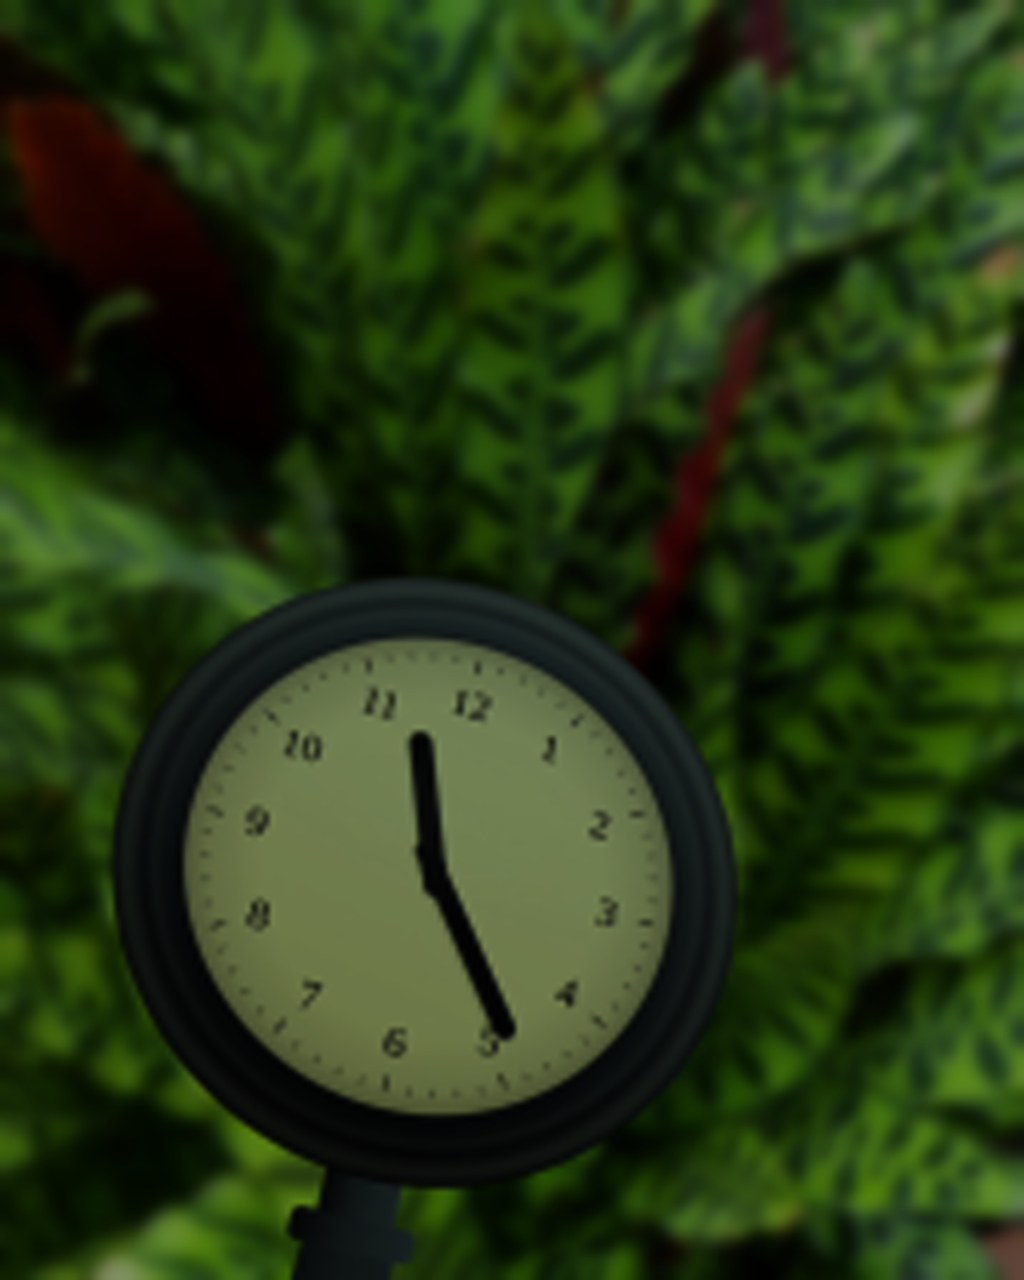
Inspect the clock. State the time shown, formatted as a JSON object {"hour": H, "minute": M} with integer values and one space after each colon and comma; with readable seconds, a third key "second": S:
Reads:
{"hour": 11, "minute": 24}
